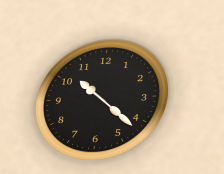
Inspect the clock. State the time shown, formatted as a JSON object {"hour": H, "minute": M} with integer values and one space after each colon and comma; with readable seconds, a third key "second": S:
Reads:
{"hour": 10, "minute": 22}
